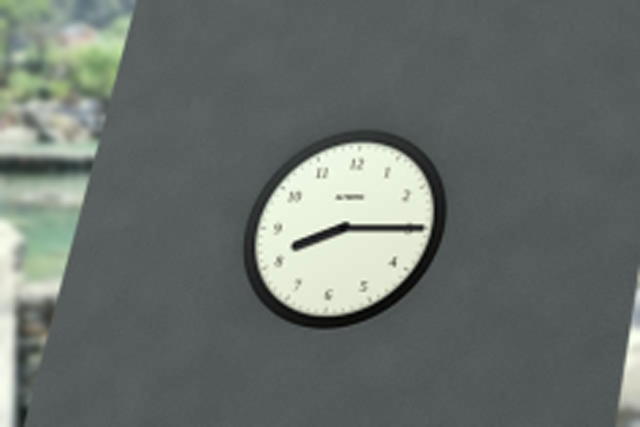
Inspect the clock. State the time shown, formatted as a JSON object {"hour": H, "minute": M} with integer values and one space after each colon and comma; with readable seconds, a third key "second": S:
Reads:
{"hour": 8, "minute": 15}
